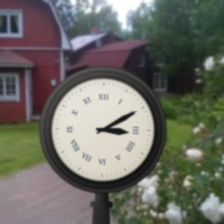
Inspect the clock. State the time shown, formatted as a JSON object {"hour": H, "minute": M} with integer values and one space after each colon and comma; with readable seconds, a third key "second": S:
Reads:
{"hour": 3, "minute": 10}
